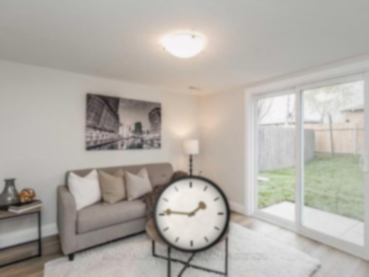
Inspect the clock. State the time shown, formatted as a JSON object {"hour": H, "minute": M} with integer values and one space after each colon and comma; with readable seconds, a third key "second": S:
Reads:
{"hour": 1, "minute": 46}
